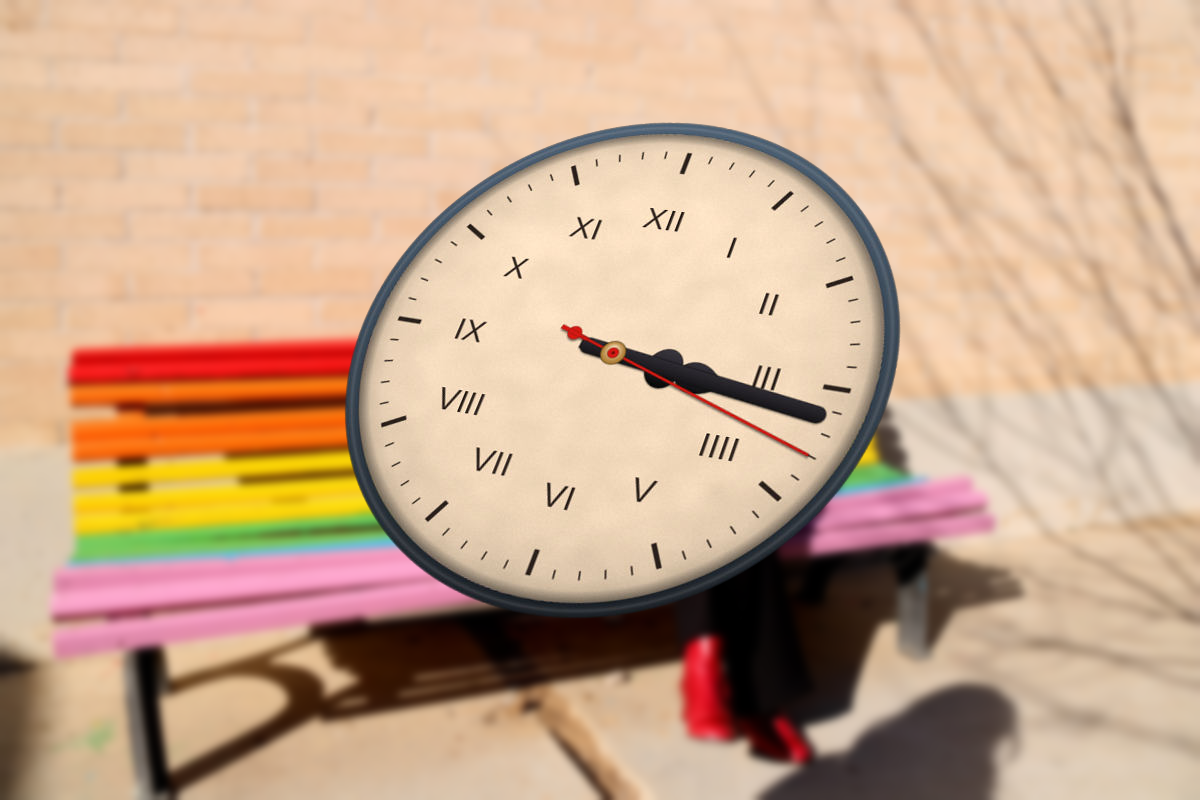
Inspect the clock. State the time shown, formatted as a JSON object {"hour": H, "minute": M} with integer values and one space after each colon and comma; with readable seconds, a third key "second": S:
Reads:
{"hour": 3, "minute": 16, "second": 18}
